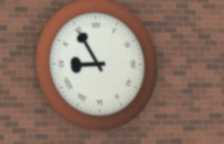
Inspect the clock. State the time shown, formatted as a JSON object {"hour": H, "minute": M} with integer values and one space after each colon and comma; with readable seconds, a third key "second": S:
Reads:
{"hour": 8, "minute": 55}
